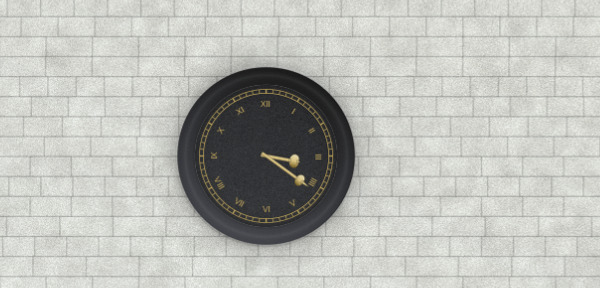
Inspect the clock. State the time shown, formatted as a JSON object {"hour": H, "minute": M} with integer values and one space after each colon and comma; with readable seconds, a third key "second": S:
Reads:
{"hour": 3, "minute": 21}
